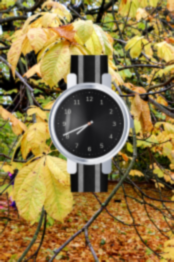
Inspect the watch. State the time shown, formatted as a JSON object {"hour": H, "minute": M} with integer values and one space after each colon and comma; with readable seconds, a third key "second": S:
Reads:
{"hour": 7, "minute": 41}
